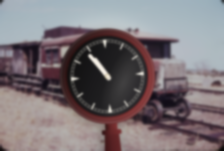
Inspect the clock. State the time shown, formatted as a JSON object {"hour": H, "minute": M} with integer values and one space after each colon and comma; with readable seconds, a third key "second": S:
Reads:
{"hour": 10, "minute": 54}
